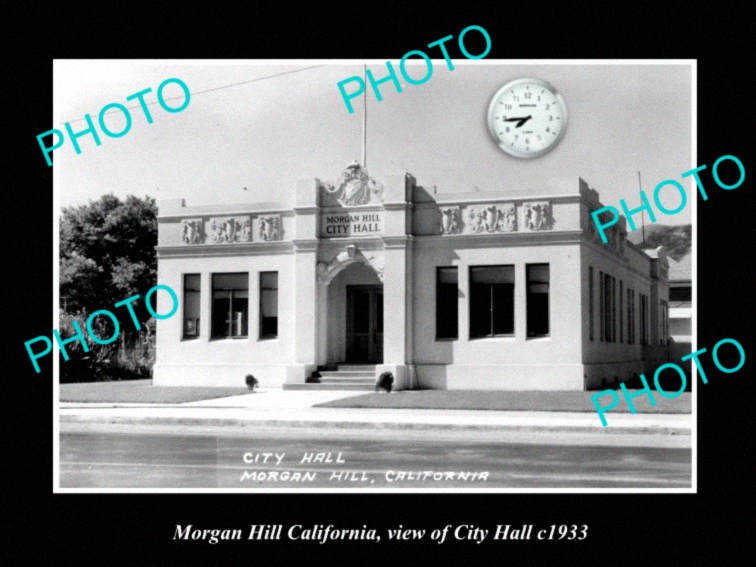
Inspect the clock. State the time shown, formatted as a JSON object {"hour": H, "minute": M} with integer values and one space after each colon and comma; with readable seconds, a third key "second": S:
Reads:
{"hour": 7, "minute": 44}
